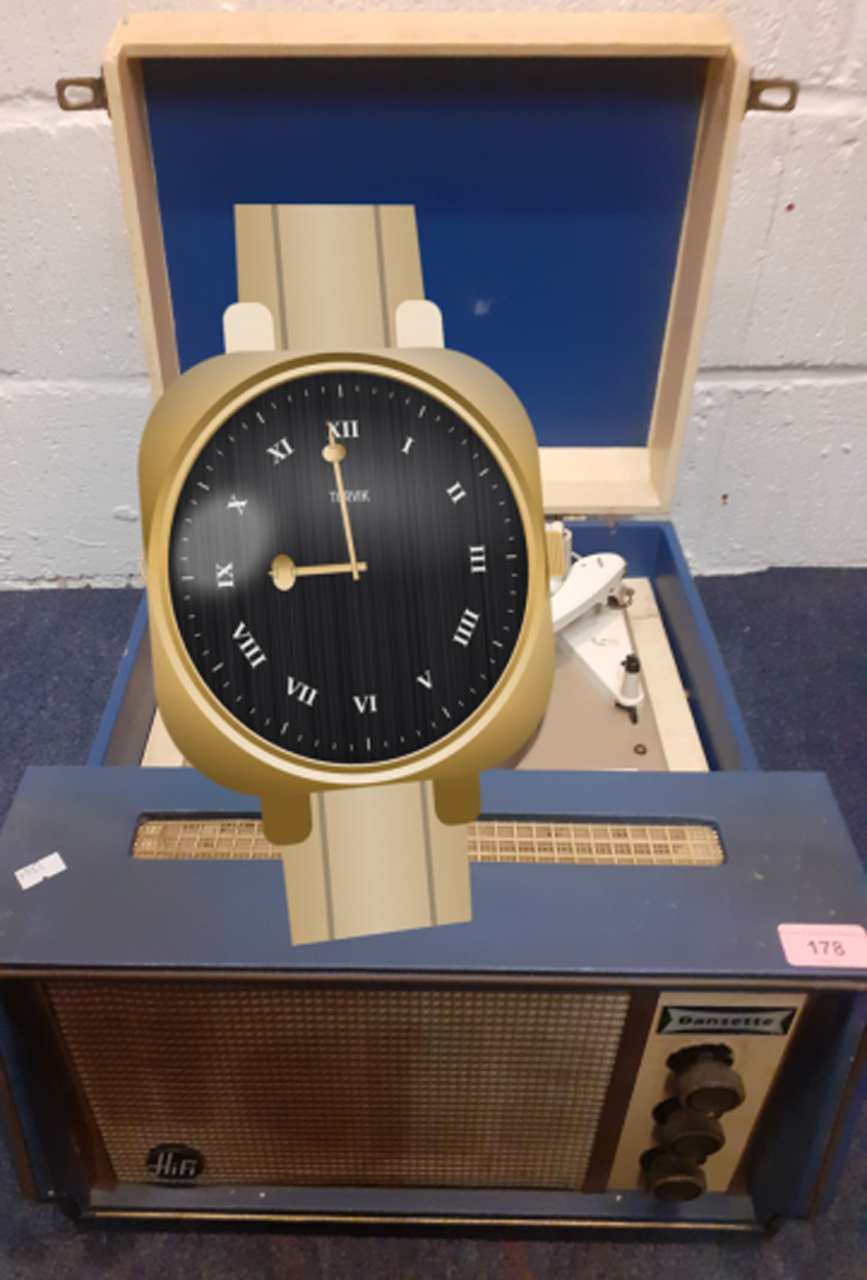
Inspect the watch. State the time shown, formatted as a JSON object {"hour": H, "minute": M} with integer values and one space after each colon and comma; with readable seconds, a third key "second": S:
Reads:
{"hour": 8, "minute": 59}
